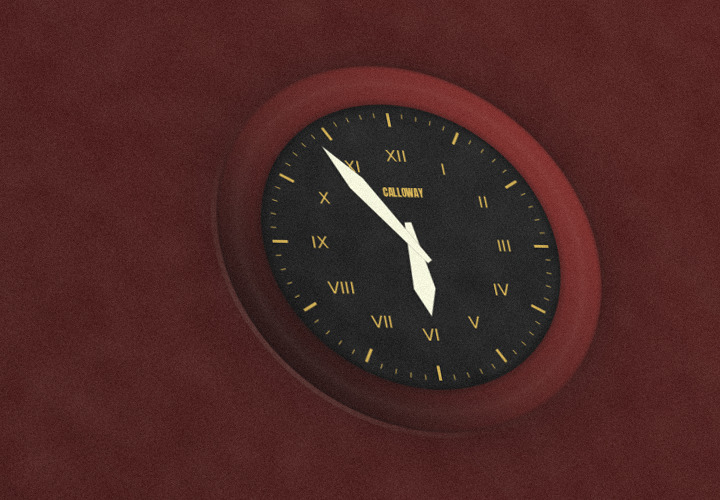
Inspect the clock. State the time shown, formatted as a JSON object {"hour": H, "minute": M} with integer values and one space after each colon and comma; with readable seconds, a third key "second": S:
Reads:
{"hour": 5, "minute": 54}
